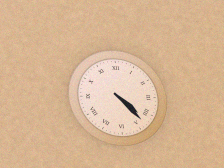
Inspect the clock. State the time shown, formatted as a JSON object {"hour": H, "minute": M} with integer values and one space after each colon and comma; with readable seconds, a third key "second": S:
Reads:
{"hour": 4, "minute": 23}
